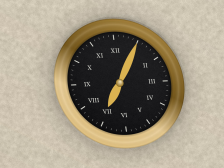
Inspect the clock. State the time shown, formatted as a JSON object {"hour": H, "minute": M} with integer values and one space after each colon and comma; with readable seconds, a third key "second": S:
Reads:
{"hour": 7, "minute": 5}
